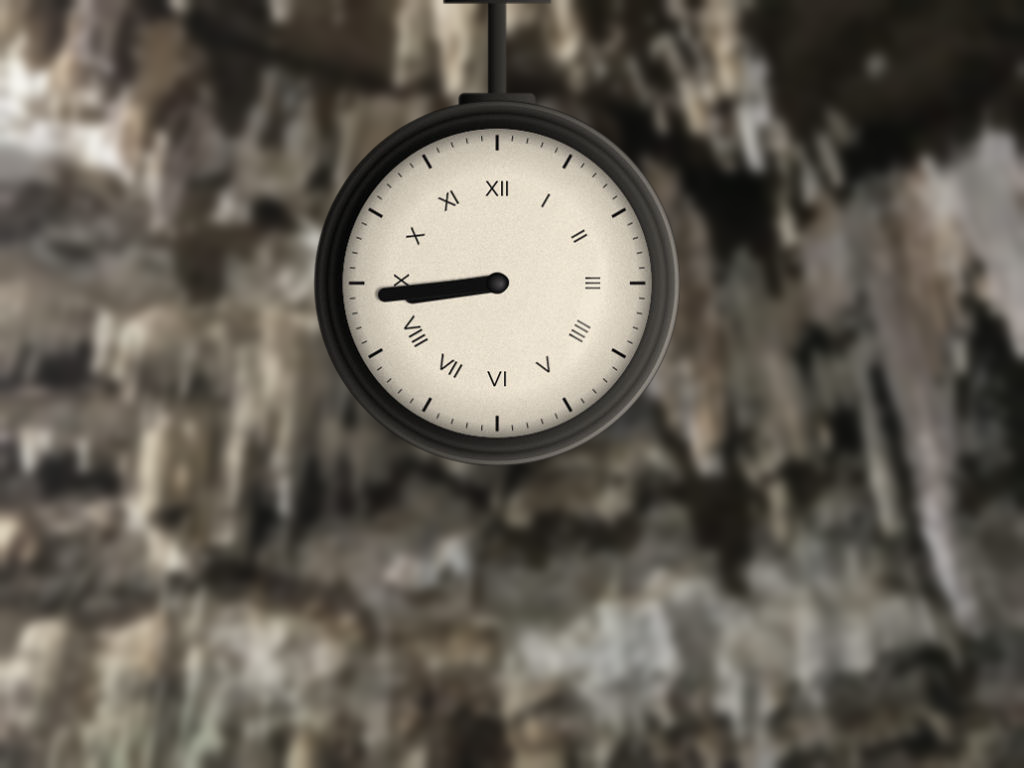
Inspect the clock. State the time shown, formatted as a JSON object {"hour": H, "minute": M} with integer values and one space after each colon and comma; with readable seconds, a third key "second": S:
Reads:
{"hour": 8, "minute": 44}
